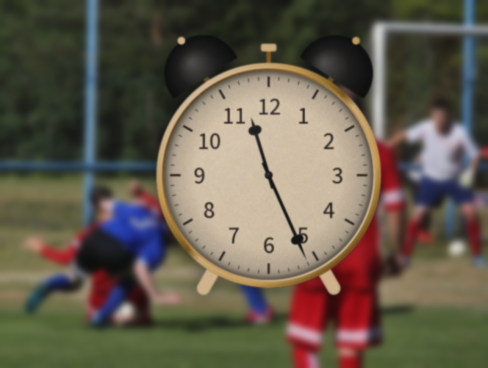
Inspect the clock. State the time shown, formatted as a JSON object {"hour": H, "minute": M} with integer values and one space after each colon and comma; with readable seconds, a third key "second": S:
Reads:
{"hour": 11, "minute": 26}
